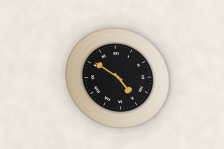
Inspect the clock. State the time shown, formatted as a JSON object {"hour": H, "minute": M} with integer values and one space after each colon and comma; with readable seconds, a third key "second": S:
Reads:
{"hour": 4, "minute": 51}
